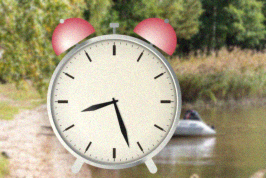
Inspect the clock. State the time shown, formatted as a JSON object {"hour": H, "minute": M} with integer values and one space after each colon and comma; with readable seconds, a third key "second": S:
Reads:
{"hour": 8, "minute": 27}
